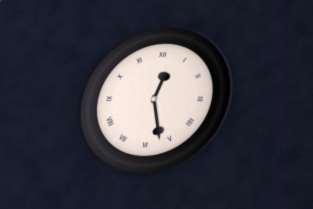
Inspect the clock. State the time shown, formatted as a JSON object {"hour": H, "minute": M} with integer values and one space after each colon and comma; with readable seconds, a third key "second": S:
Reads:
{"hour": 12, "minute": 27}
